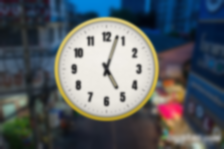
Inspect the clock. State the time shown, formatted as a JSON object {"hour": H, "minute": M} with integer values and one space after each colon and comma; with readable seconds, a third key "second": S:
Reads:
{"hour": 5, "minute": 3}
